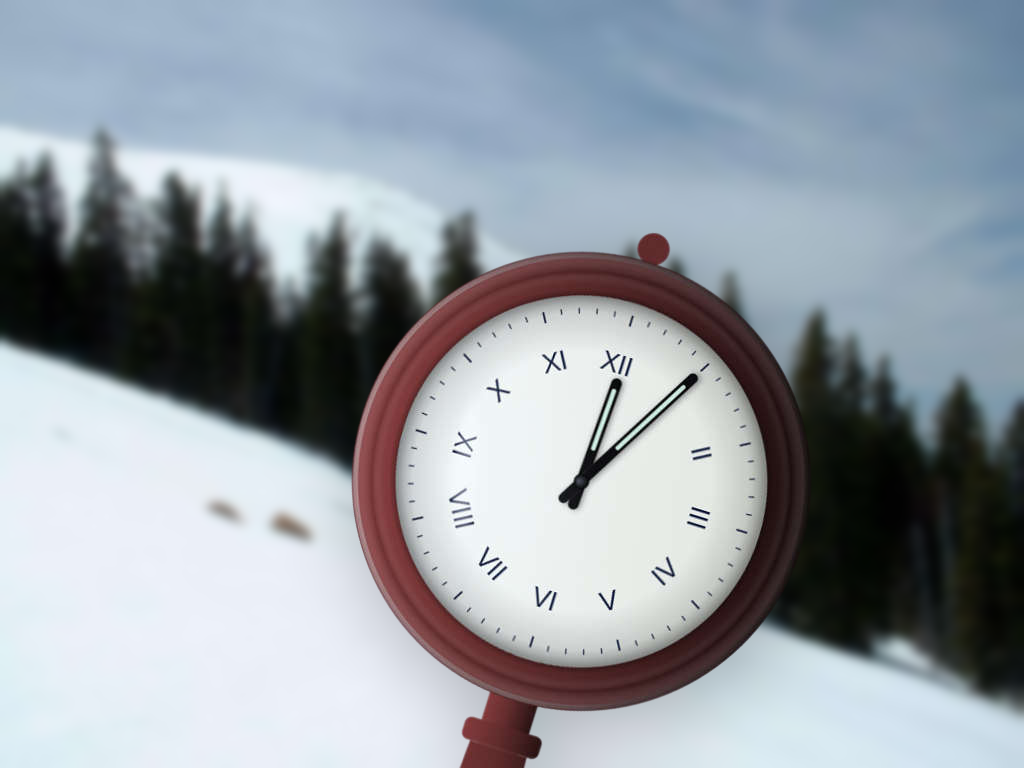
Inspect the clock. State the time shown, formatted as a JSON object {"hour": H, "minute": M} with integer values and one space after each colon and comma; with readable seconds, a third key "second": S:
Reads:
{"hour": 12, "minute": 5}
